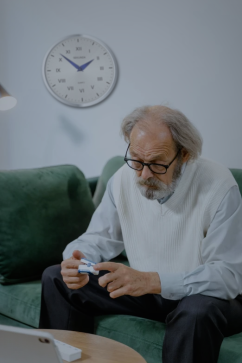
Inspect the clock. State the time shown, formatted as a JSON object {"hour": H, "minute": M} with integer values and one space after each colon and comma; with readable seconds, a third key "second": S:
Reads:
{"hour": 1, "minute": 52}
